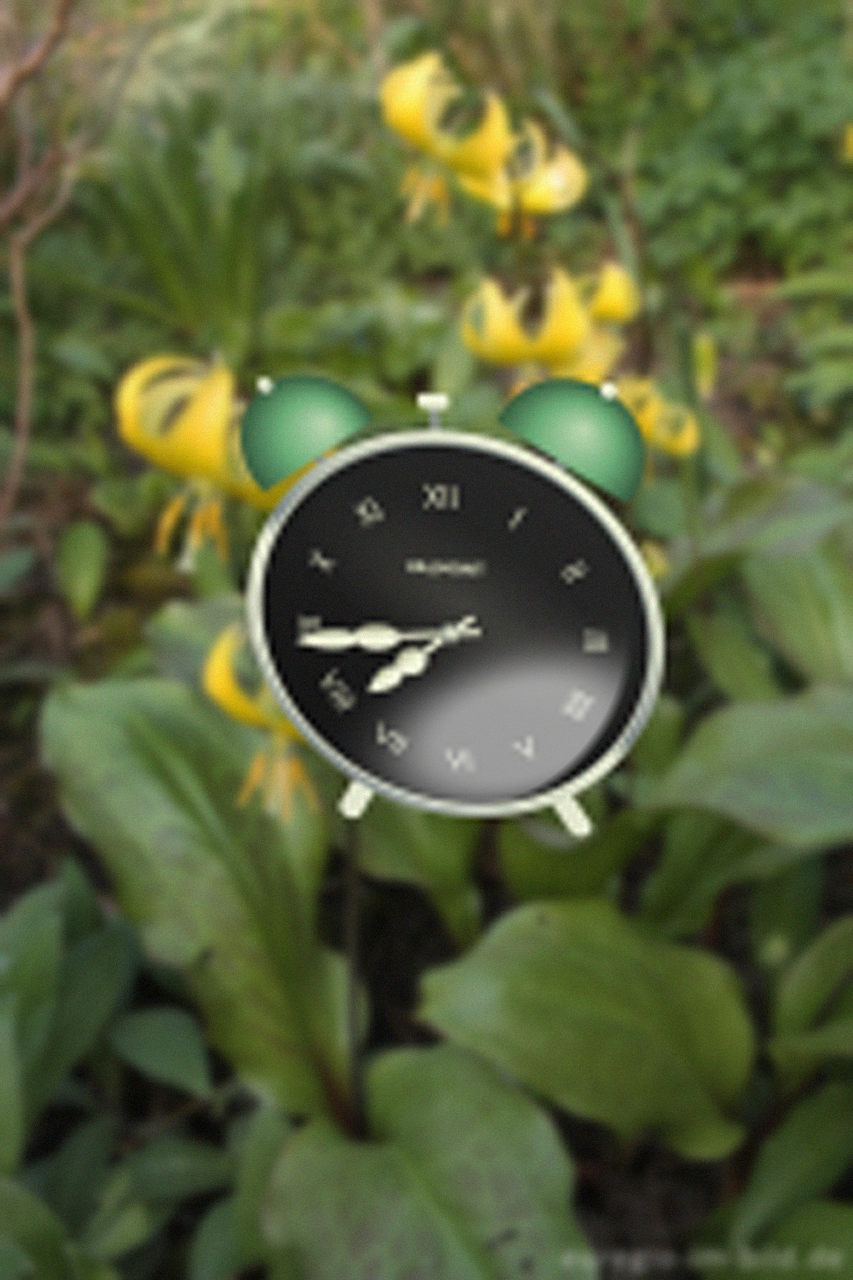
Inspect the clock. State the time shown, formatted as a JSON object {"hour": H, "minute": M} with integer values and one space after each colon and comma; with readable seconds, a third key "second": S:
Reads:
{"hour": 7, "minute": 44}
